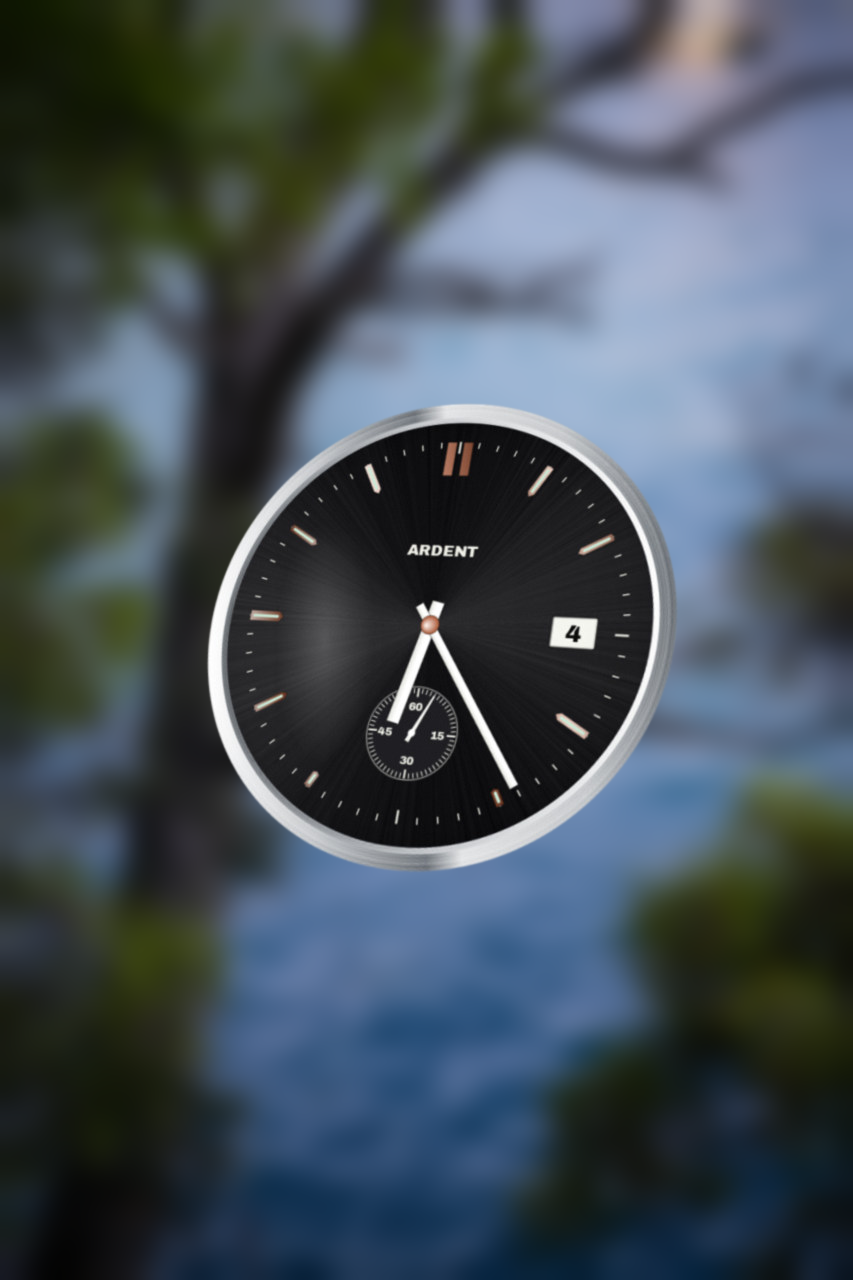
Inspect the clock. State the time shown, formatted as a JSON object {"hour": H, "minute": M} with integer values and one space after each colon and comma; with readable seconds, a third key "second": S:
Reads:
{"hour": 6, "minute": 24, "second": 4}
